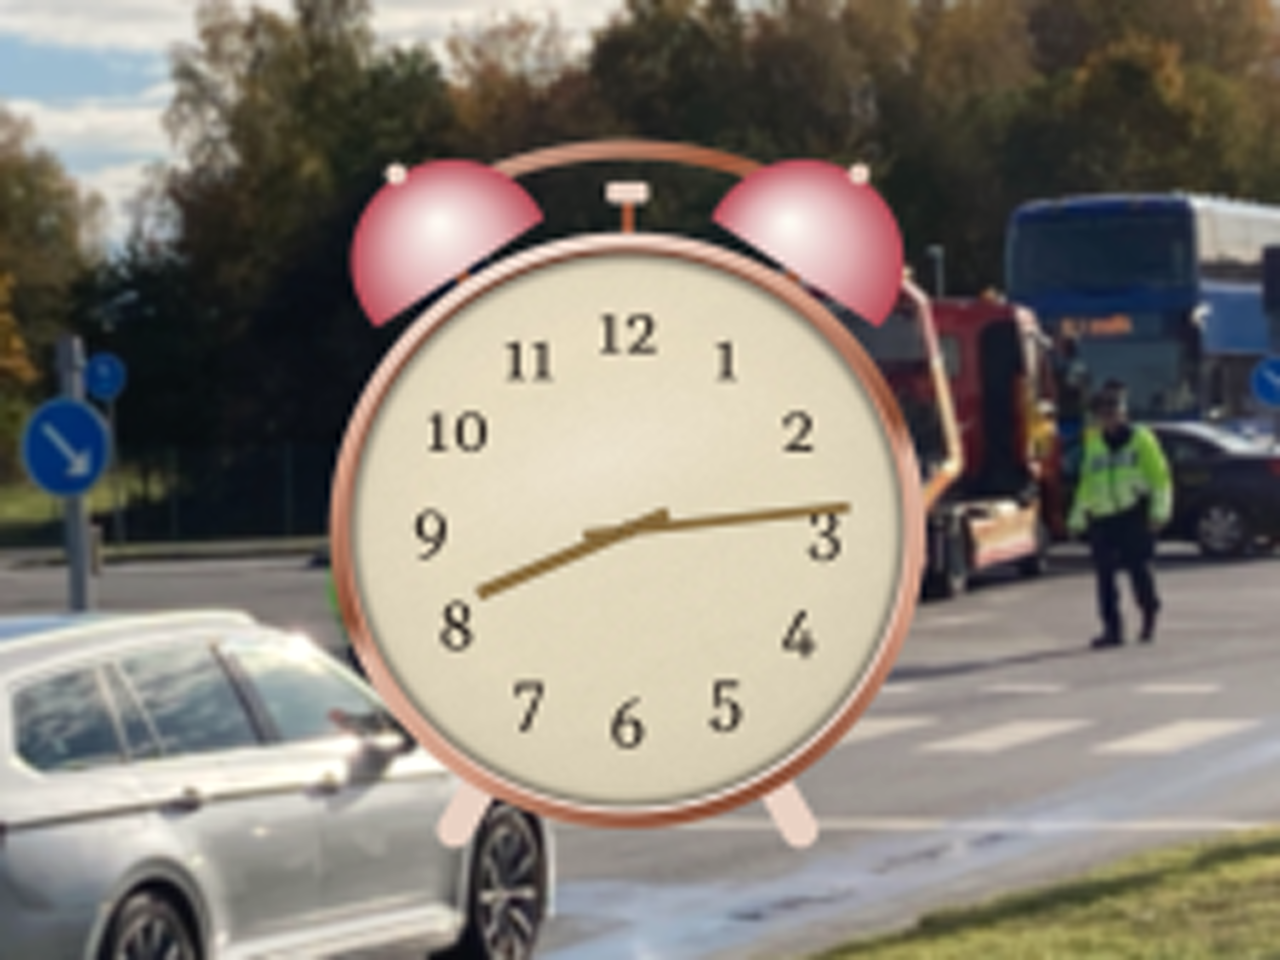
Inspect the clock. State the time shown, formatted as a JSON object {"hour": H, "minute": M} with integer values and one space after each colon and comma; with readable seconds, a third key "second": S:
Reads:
{"hour": 8, "minute": 14}
